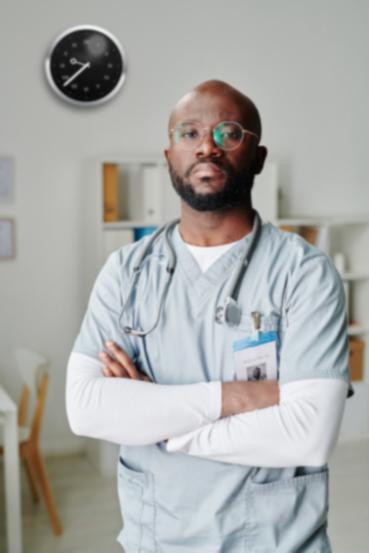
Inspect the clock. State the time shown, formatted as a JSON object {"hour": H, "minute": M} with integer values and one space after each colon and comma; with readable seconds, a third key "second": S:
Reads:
{"hour": 9, "minute": 38}
